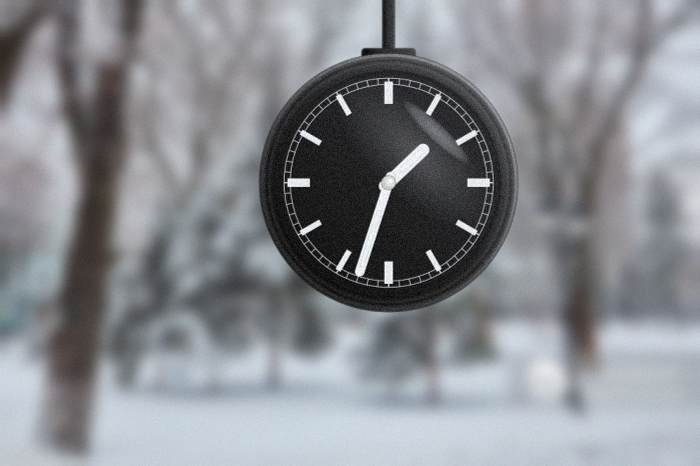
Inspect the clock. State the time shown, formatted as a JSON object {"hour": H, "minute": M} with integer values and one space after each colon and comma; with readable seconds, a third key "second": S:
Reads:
{"hour": 1, "minute": 33}
